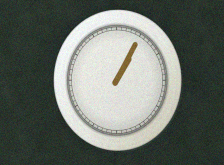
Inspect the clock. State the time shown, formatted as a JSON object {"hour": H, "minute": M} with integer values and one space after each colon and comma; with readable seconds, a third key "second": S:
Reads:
{"hour": 1, "minute": 5}
